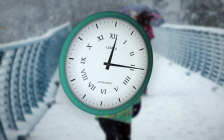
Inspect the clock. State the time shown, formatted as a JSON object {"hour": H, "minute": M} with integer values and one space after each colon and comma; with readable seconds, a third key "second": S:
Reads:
{"hour": 12, "minute": 15}
